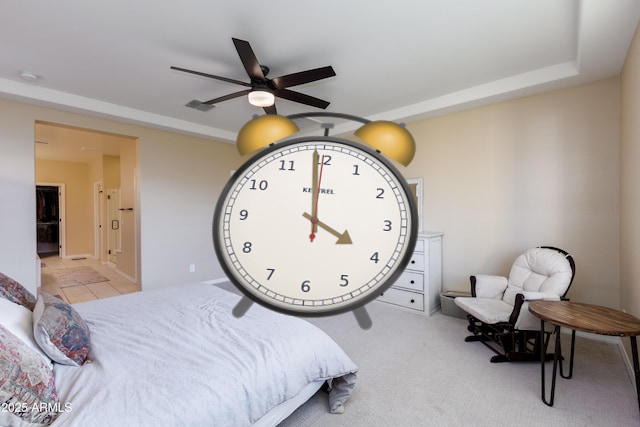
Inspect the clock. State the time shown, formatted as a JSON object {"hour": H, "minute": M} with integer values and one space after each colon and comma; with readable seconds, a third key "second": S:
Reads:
{"hour": 3, "minute": 59, "second": 0}
